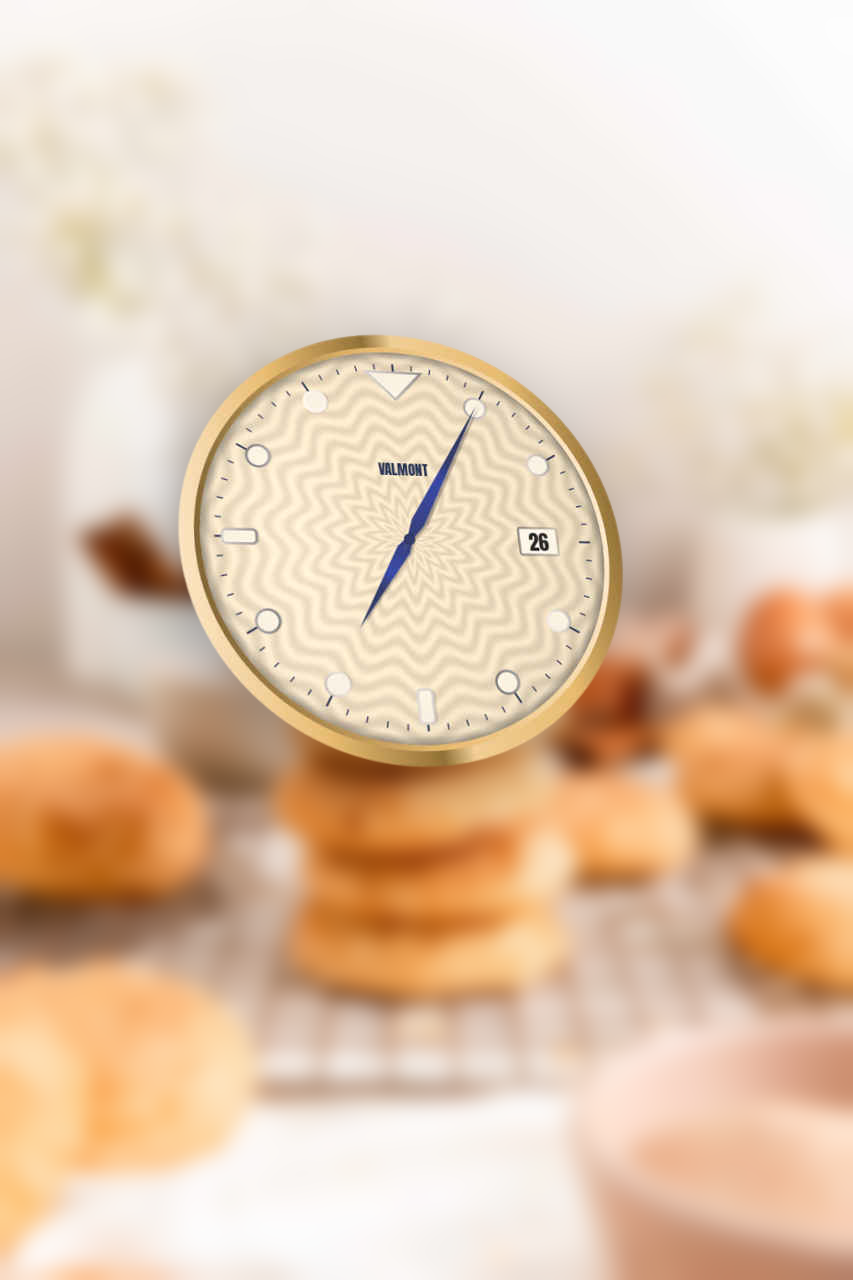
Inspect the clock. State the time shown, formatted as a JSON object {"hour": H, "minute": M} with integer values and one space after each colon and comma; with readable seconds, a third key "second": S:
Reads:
{"hour": 7, "minute": 5}
